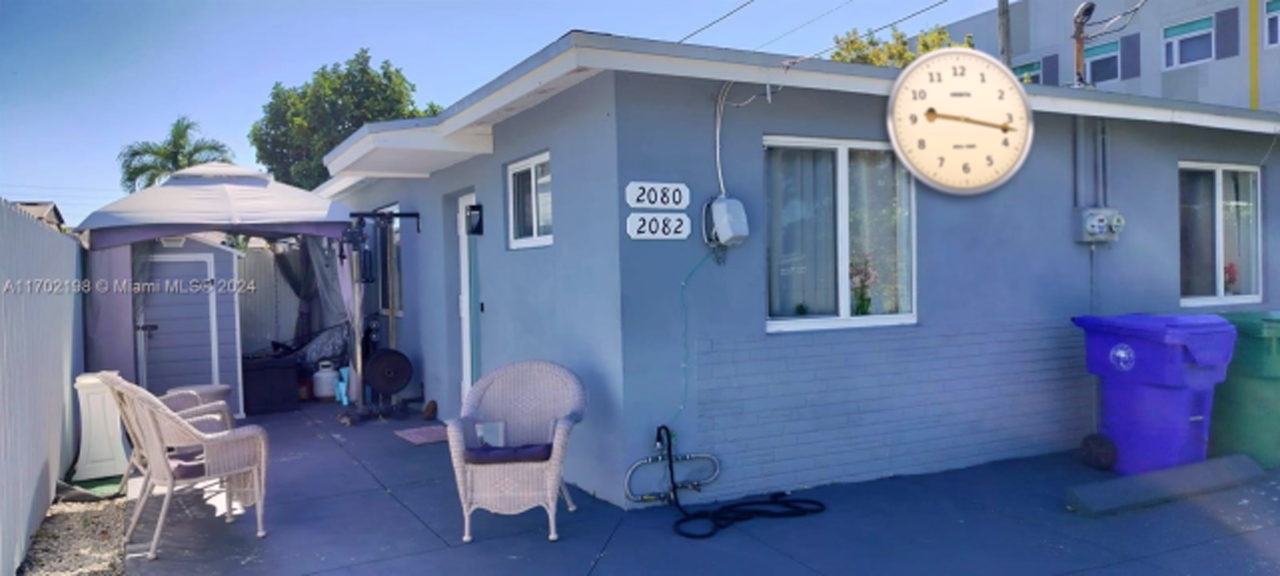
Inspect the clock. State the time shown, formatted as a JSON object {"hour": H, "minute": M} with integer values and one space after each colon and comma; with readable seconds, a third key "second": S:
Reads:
{"hour": 9, "minute": 17}
